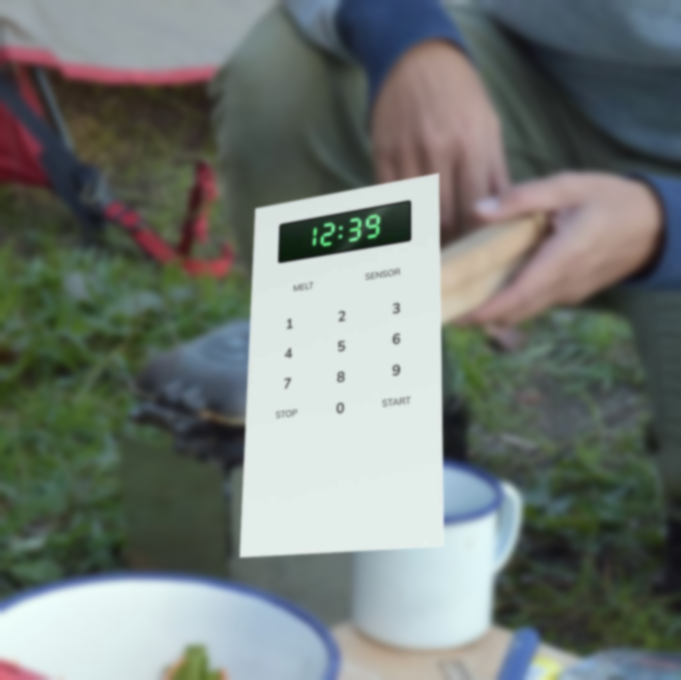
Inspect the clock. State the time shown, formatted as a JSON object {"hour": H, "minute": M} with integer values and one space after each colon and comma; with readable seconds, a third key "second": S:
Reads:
{"hour": 12, "minute": 39}
